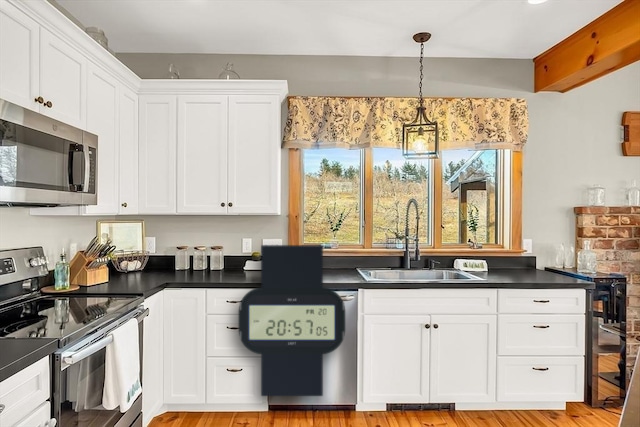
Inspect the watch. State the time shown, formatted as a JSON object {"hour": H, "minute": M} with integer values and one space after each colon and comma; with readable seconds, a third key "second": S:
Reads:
{"hour": 20, "minute": 57, "second": 5}
